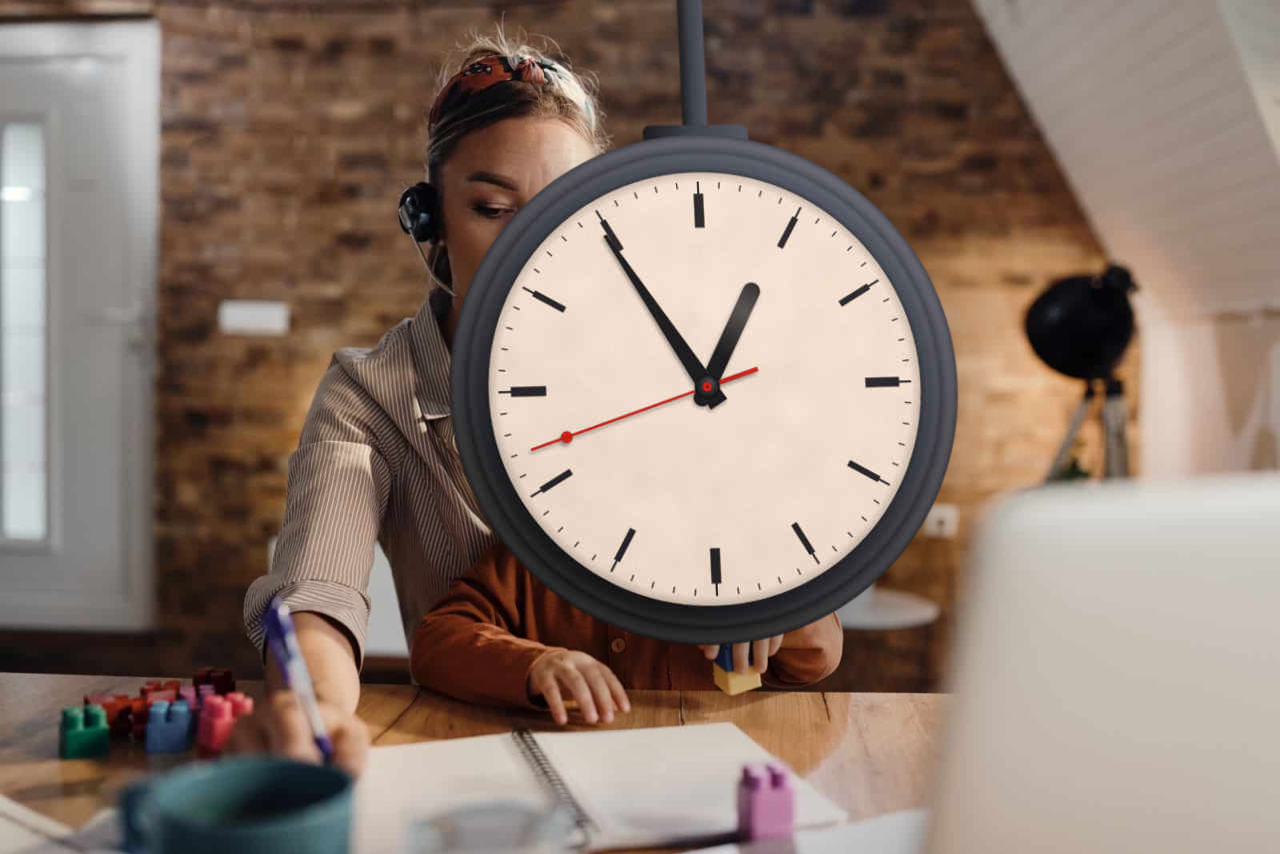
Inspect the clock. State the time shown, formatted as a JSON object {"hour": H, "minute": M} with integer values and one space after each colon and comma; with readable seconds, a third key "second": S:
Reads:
{"hour": 12, "minute": 54, "second": 42}
